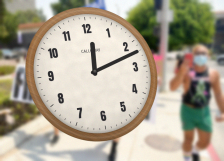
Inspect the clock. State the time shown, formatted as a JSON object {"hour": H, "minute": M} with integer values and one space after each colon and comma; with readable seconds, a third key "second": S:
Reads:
{"hour": 12, "minute": 12}
